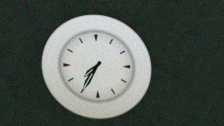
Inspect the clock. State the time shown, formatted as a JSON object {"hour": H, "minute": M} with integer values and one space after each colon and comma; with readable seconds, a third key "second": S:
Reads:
{"hour": 7, "minute": 35}
